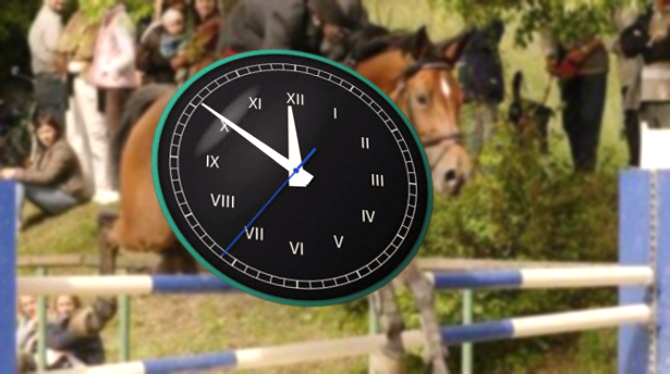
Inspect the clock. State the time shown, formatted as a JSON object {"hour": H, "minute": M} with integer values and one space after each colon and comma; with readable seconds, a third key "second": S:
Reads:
{"hour": 11, "minute": 50, "second": 36}
